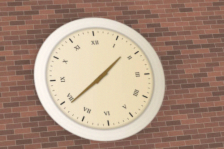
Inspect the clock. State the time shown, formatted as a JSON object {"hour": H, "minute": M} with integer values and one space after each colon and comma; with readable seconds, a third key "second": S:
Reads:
{"hour": 1, "minute": 39}
